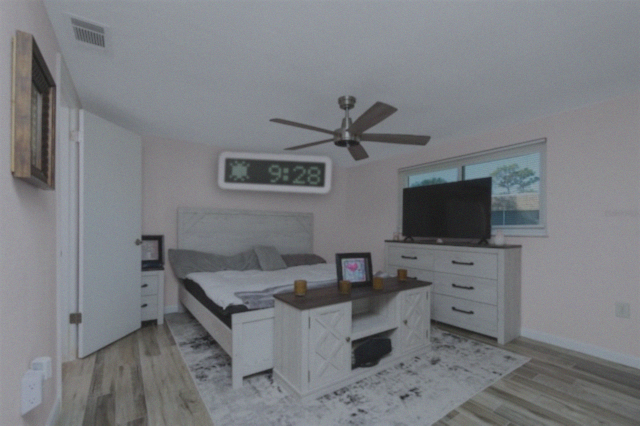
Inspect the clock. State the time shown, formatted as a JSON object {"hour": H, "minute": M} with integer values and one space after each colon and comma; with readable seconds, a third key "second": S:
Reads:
{"hour": 9, "minute": 28}
